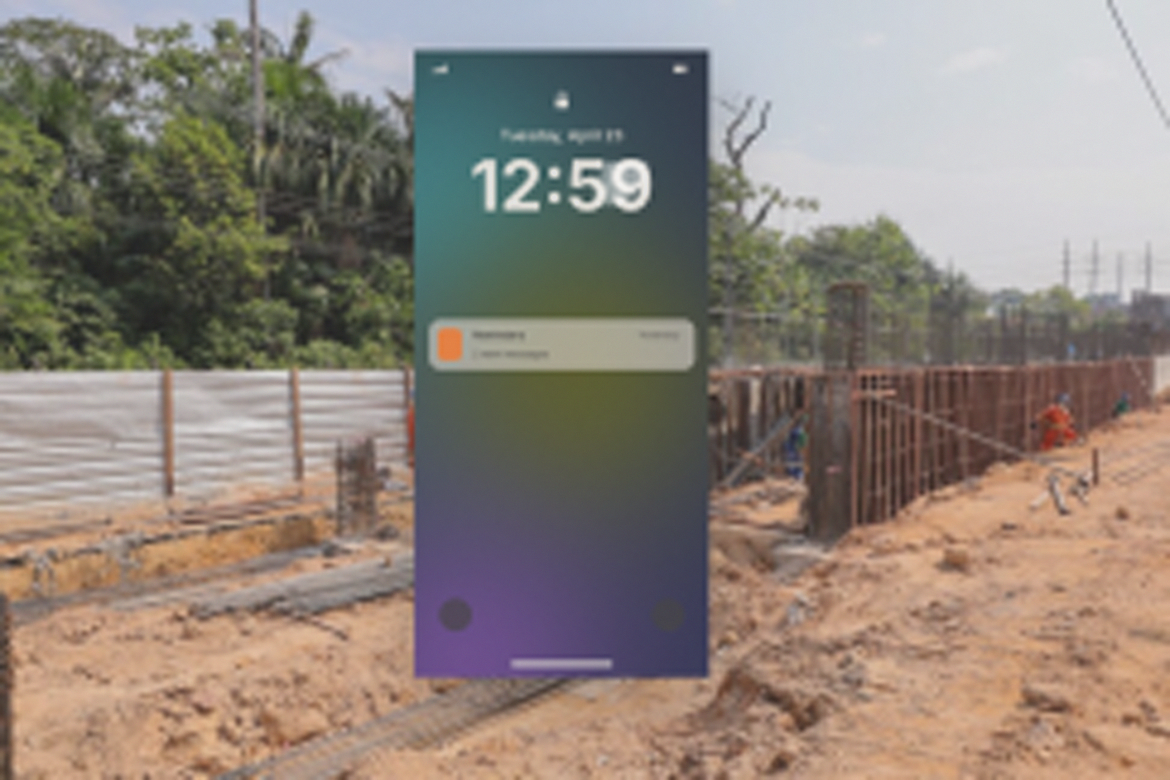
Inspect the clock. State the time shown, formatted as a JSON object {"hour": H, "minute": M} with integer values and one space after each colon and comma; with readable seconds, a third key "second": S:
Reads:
{"hour": 12, "minute": 59}
